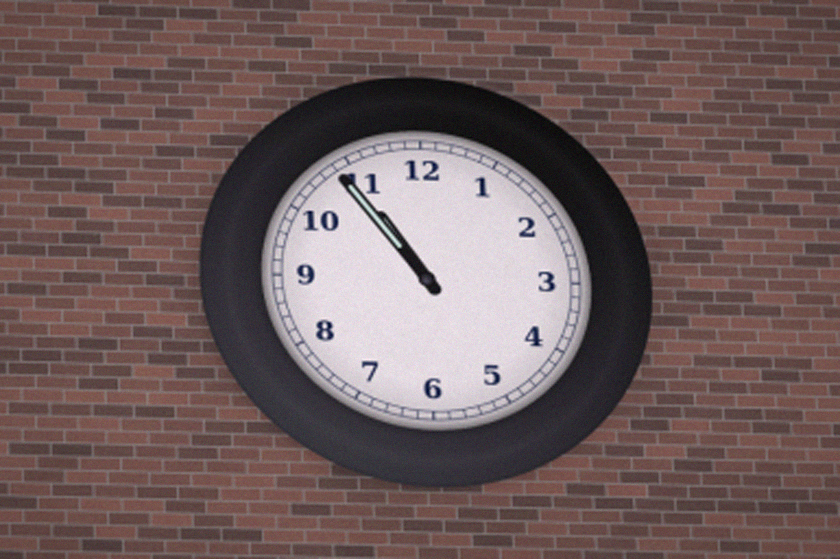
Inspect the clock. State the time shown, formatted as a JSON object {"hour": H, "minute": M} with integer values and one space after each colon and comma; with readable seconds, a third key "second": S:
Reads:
{"hour": 10, "minute": 54}
